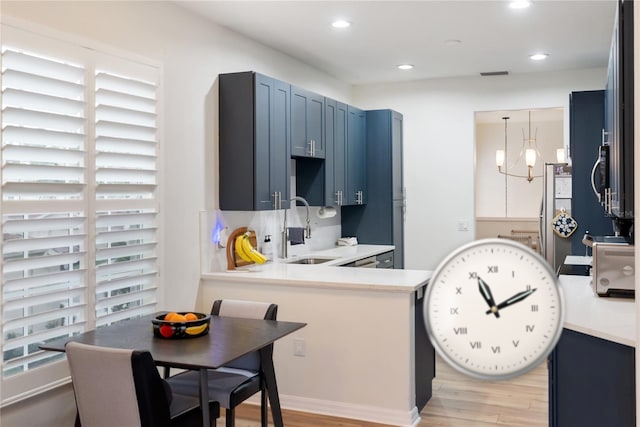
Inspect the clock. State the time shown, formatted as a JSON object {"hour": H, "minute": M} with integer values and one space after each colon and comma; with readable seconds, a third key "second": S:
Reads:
{"hour": 11, "minute": 11}
